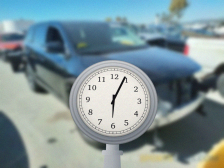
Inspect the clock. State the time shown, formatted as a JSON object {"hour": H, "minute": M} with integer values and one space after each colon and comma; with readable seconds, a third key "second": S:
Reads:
{"hour": 6, "minute": 4}
